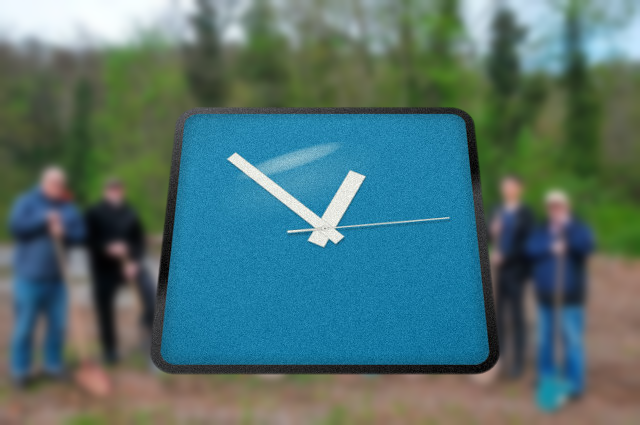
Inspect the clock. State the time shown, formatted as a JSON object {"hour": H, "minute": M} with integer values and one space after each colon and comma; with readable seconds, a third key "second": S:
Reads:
{"hour": 12, "minute": 52, "second": 14}
